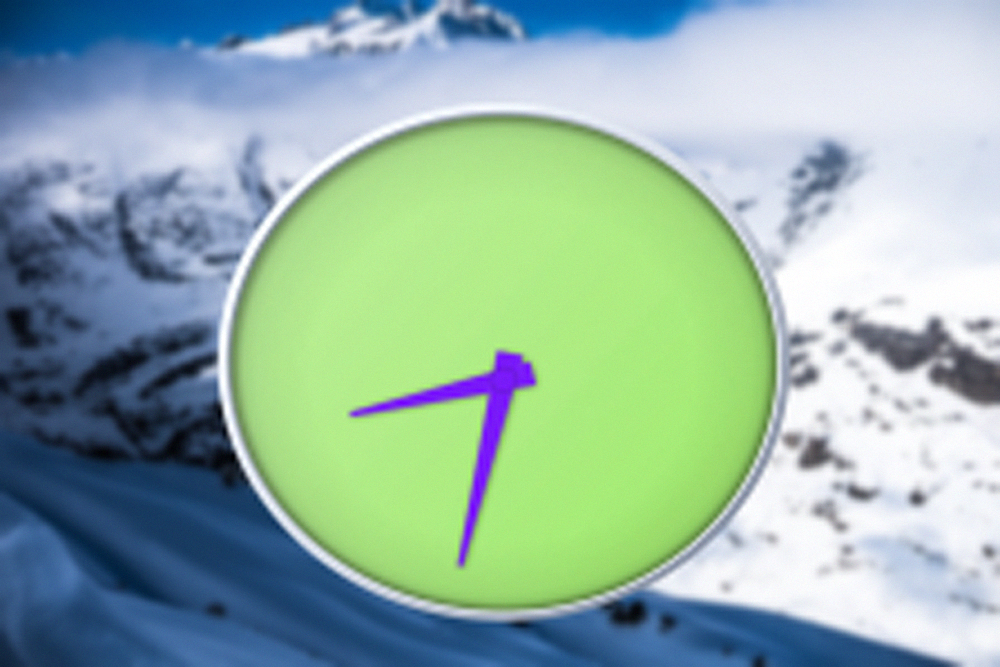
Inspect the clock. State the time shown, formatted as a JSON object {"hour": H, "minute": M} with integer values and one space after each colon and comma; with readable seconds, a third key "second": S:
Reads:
{"hour": 8, "minute": 32}
